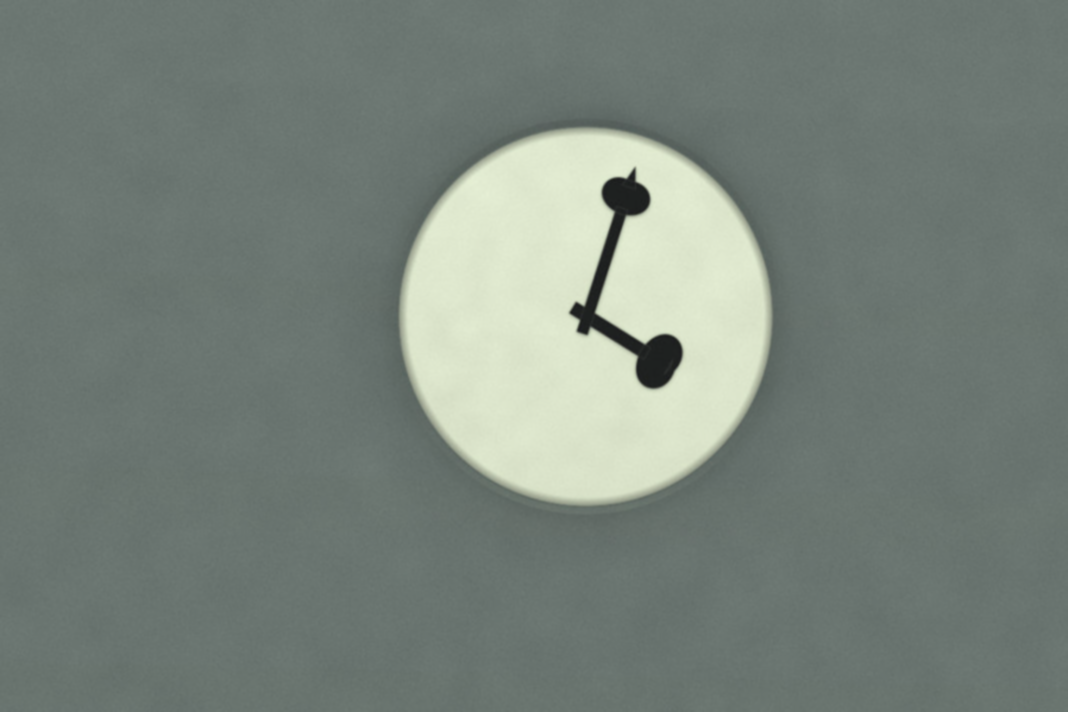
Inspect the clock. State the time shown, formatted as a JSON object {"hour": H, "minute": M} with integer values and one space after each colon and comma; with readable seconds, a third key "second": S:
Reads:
{"hour": 4, "minute": 3}
